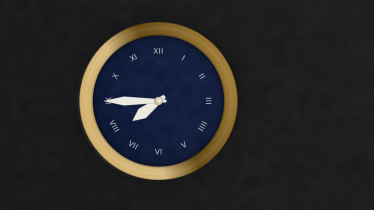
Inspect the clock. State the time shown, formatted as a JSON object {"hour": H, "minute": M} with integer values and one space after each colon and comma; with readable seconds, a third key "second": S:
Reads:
{"hour": 7, "minute": 45}
